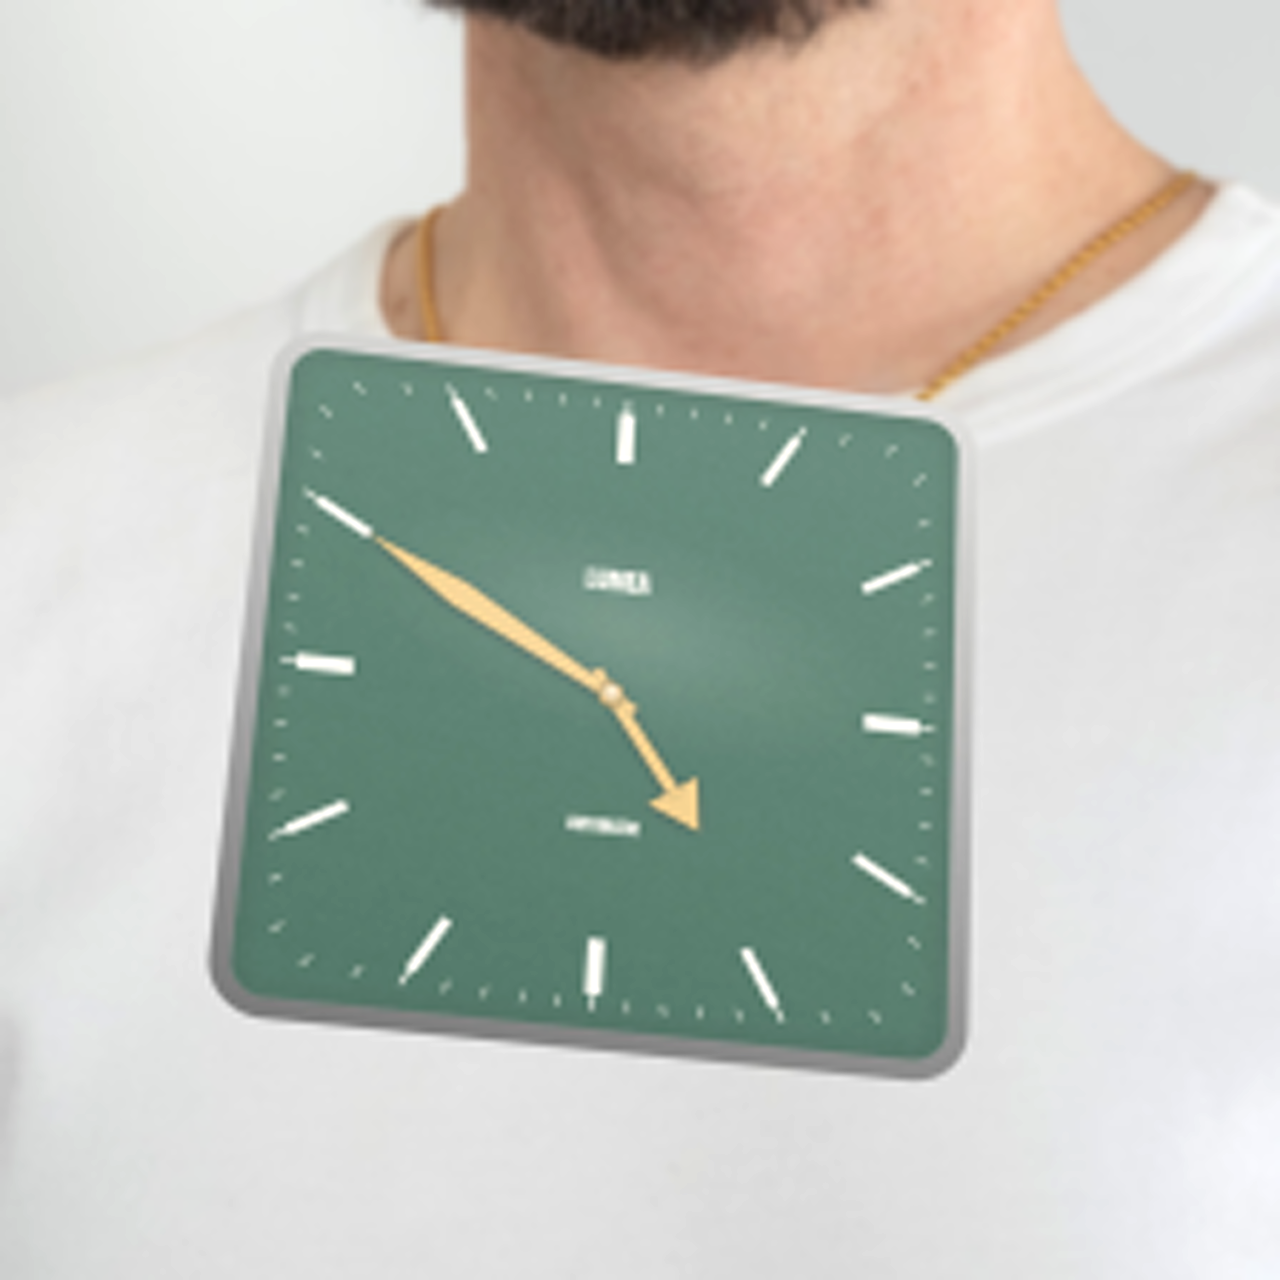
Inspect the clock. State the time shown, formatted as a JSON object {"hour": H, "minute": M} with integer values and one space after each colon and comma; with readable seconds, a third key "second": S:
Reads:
{"hour": 4, "minute": 50}
